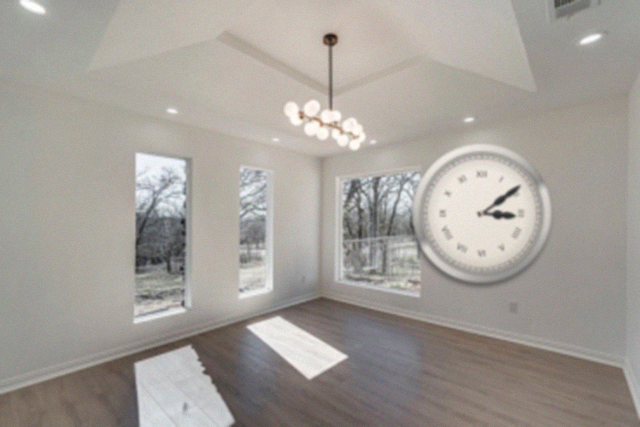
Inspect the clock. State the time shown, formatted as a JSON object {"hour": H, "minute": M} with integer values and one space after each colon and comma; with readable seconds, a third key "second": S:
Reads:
{"hour": 3, "minute": 9}
